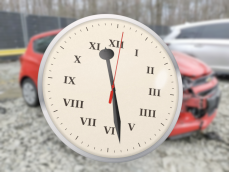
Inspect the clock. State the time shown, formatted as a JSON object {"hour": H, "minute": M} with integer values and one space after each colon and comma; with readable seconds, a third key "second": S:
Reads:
{"hour": 11, "minute": 28, "second": 1}
